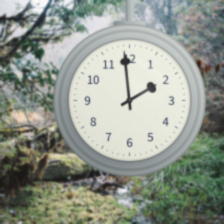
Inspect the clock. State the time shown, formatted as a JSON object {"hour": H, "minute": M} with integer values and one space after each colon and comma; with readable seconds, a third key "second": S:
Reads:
{"hour": 1, "minute": 59}
